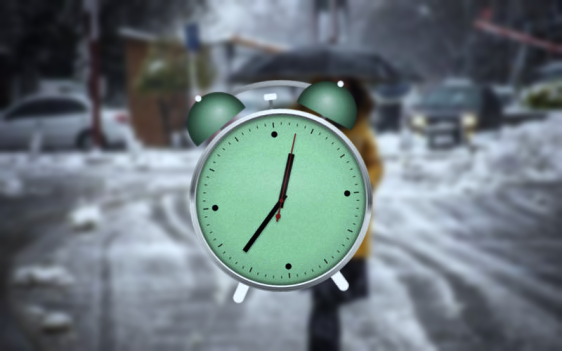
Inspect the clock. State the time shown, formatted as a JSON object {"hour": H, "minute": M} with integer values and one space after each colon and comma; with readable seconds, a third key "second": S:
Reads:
{"hour": 12, "minute": 37, "second": 3}
